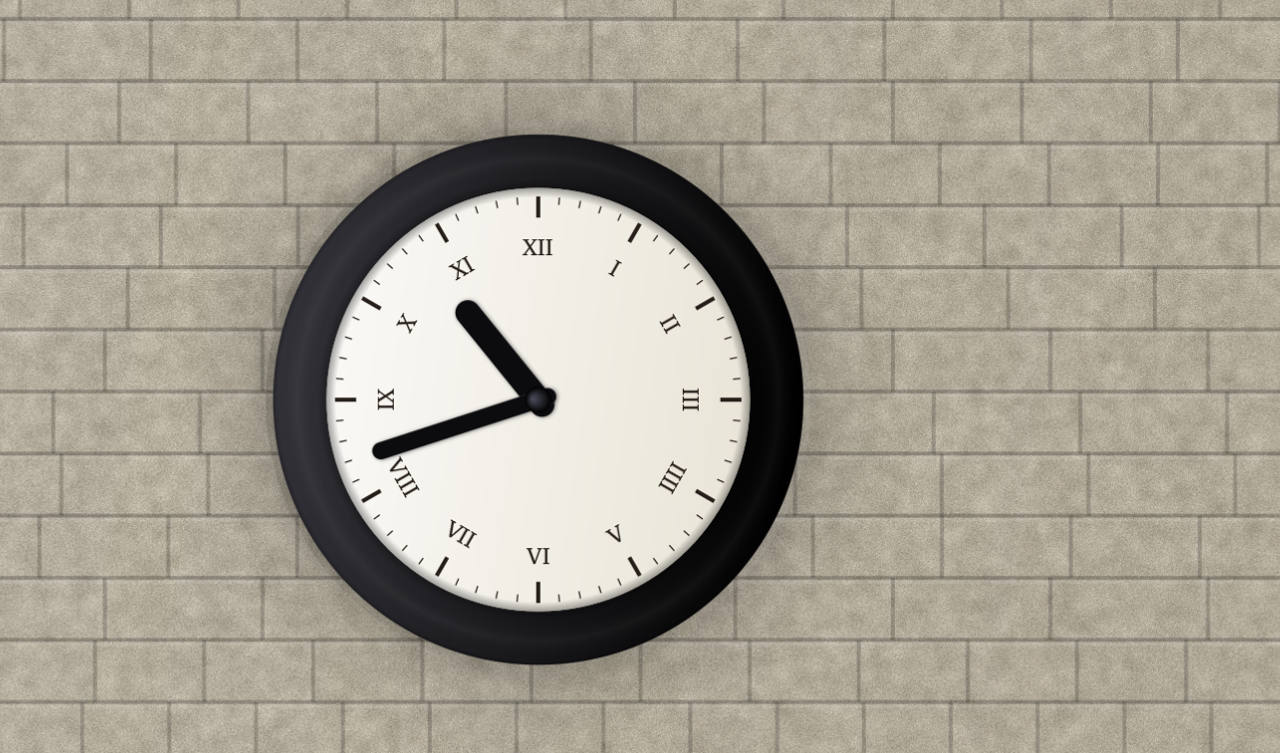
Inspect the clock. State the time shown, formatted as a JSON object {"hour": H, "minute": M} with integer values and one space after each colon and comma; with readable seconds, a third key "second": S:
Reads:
{"hour": 10, "minute": 42}
